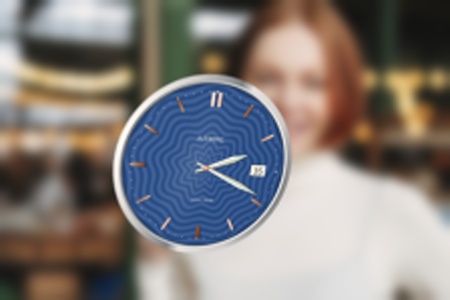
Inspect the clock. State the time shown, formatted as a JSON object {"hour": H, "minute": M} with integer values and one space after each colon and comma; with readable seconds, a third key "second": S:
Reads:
{"hour": 2, "minute": 19}
